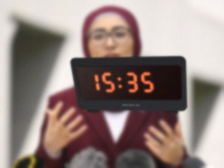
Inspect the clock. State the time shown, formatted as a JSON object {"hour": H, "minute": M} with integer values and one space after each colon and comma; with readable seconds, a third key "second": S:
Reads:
{"hour": 15, "minute": 35}
